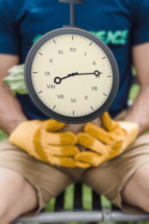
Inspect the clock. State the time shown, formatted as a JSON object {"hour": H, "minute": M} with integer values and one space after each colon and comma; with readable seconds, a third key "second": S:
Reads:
{"hour": 8, "minute": 14}
